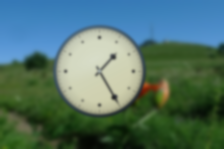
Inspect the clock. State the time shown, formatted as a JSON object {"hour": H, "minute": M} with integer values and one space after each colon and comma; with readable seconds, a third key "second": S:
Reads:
{"hour": 1, "minute": 25}
